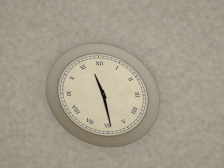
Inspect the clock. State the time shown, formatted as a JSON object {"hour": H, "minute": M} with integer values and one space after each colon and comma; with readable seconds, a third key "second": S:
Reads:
{"hour": 11, "minute": 29}
